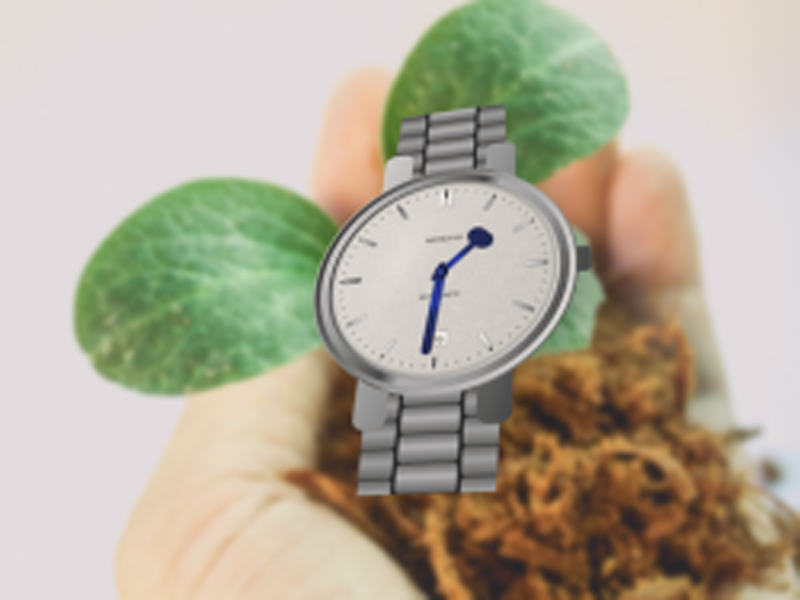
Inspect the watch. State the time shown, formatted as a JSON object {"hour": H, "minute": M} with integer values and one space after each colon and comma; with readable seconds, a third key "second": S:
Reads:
{"hour": 1, "minute": 31}
